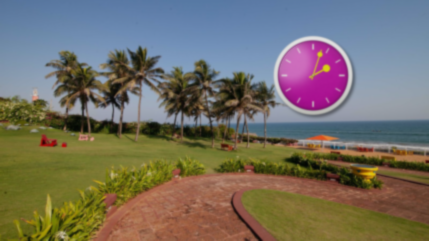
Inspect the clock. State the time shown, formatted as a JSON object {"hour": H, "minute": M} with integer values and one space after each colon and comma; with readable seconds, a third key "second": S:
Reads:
{"hour": 2, "minute": 3}
